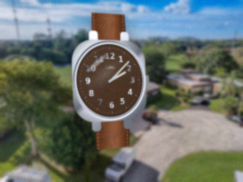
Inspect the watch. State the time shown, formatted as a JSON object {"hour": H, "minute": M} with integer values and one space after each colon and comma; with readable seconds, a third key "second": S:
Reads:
{"hour": 2, "minute": 8}
